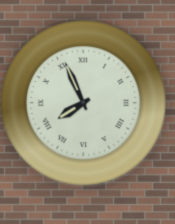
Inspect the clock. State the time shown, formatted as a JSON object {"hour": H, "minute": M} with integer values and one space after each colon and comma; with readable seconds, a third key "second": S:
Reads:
{"hour": 7, "minute": 56}
